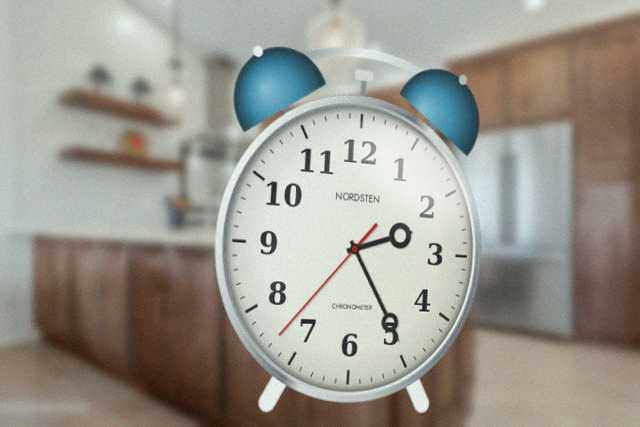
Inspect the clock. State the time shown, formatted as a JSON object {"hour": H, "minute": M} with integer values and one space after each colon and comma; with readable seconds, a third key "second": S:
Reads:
{"hour": 2, "minute": 24, "second": 37}
